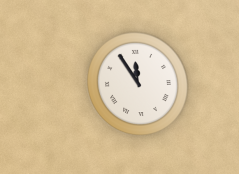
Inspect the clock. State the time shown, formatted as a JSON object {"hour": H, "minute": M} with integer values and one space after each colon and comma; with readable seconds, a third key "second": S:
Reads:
{"hour": 11, "minute": 55}
